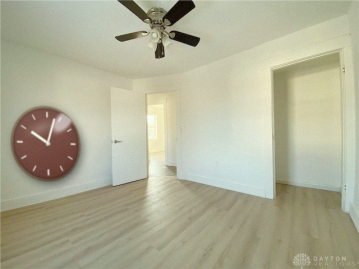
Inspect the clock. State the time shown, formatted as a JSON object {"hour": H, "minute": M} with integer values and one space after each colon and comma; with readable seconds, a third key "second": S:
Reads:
{"hour": 10, "minute": 3}
